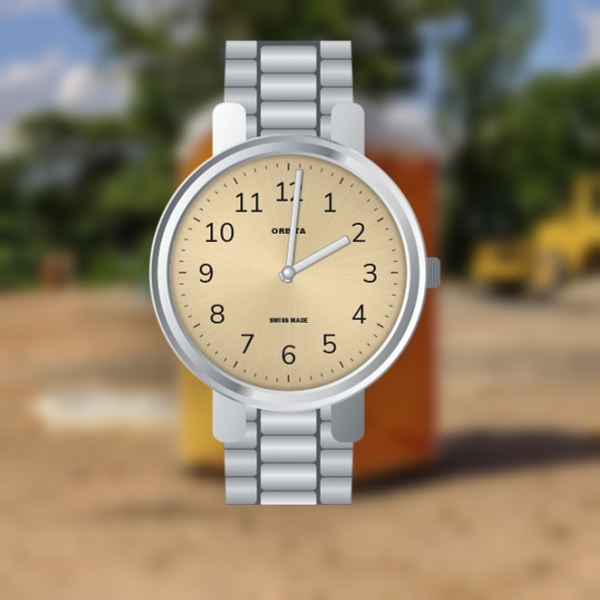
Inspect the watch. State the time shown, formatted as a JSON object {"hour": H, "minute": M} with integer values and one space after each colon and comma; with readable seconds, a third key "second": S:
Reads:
{"hour": 2, "minute": 1}
